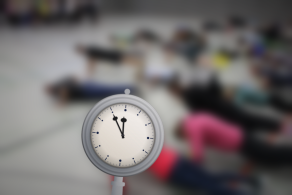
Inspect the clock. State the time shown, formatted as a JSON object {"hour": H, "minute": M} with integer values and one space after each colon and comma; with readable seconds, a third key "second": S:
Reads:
{"hour": 11, "minute": 55}
